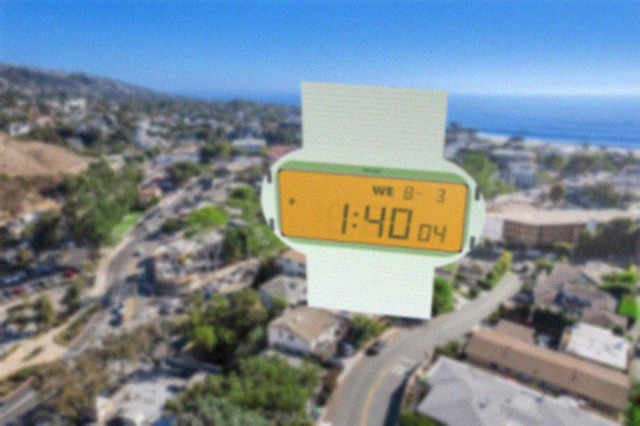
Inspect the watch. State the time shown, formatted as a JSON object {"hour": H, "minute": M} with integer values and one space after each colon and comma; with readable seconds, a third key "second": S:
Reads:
{"hour": 1, "minute": 40, "second": 4}
